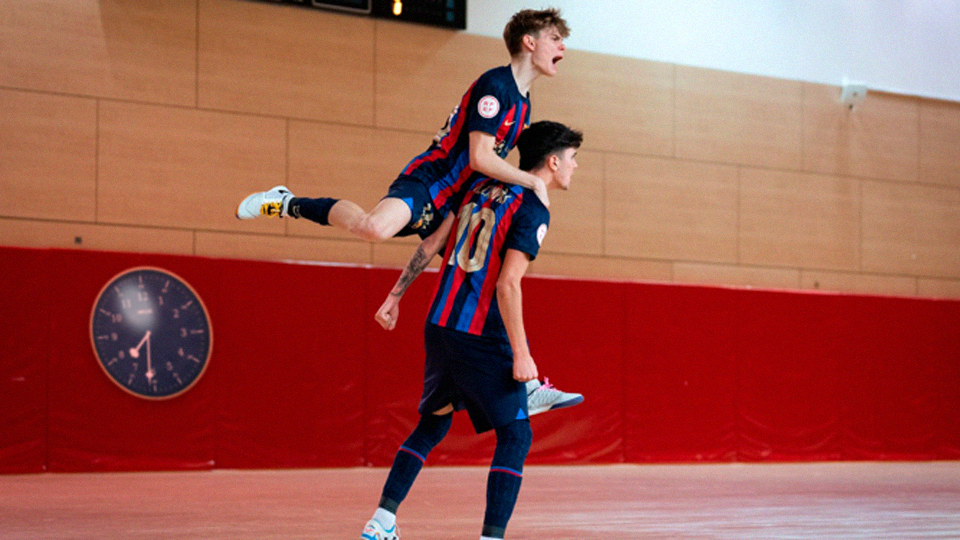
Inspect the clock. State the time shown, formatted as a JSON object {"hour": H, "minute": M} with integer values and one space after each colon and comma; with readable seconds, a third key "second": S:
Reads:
{"hour": 7, "minute": 31}
